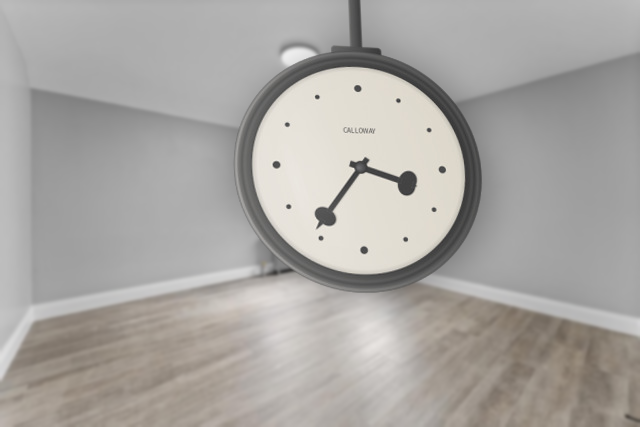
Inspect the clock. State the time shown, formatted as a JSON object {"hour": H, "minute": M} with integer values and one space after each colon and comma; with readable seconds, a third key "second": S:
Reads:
{"hour": 3, "minute": 36}
